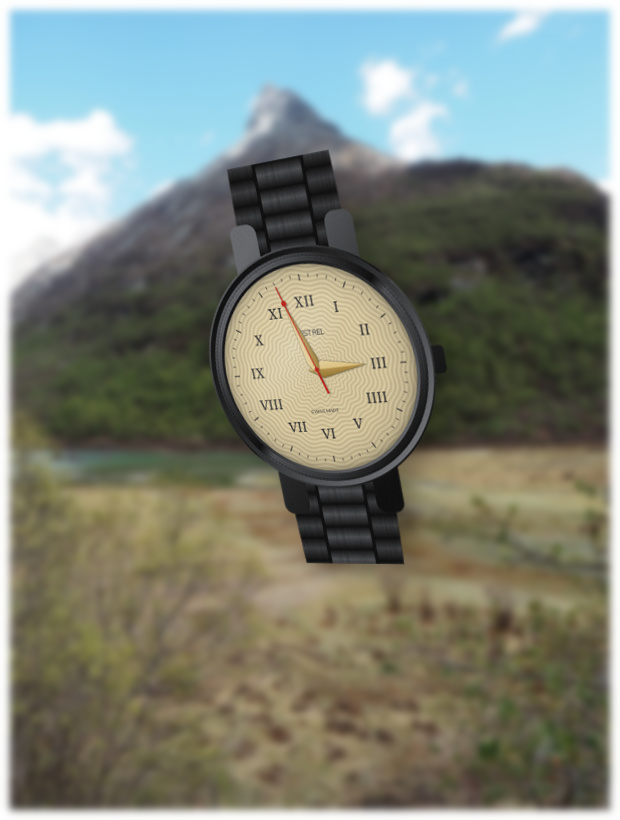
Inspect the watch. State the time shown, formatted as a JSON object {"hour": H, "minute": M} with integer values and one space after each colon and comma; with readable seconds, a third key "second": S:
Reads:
{"hour": 2, "minute": 56, "second": 57}
